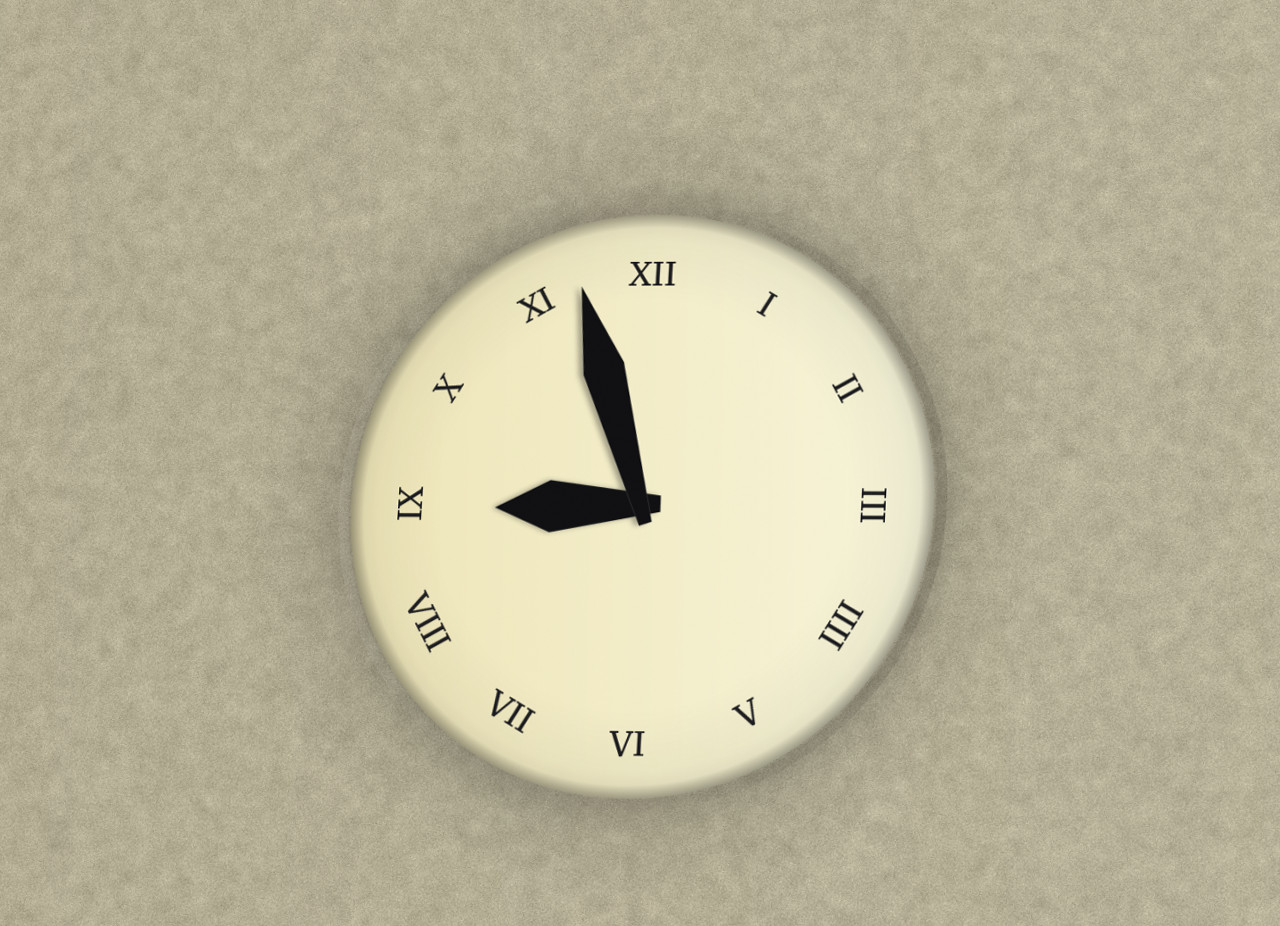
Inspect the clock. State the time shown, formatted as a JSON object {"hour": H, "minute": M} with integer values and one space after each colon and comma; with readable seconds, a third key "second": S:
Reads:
{"hour": 8, "minute": 57}
